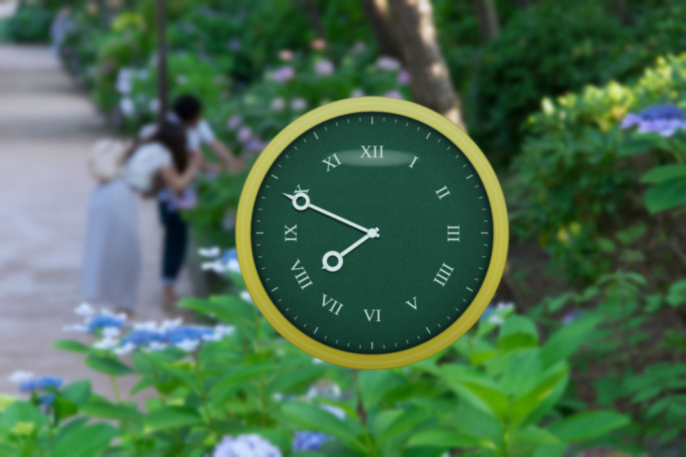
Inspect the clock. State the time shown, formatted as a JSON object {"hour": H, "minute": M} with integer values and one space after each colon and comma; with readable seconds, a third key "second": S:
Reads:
{"hour": 7, "minute": 49}
